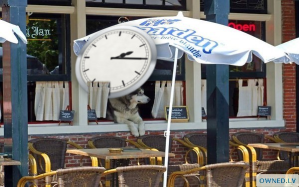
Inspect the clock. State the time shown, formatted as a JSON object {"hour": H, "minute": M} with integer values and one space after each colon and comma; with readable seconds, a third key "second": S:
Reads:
{"hour": 2, "minute": 15}
